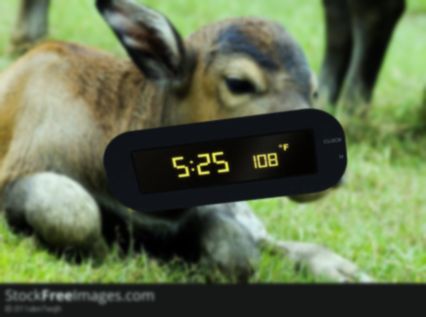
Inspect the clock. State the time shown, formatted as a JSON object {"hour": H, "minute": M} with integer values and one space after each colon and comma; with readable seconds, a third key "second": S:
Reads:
{"hour": 5, "minute": 25}
